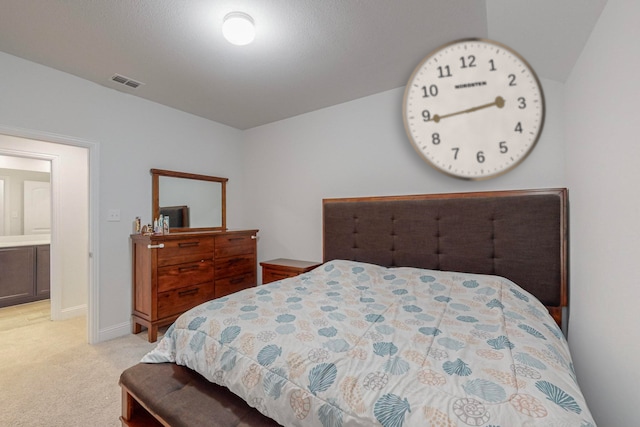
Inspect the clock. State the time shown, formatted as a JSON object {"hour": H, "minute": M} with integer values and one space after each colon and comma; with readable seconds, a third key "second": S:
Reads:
{"hour": 2, "minute": 44}
